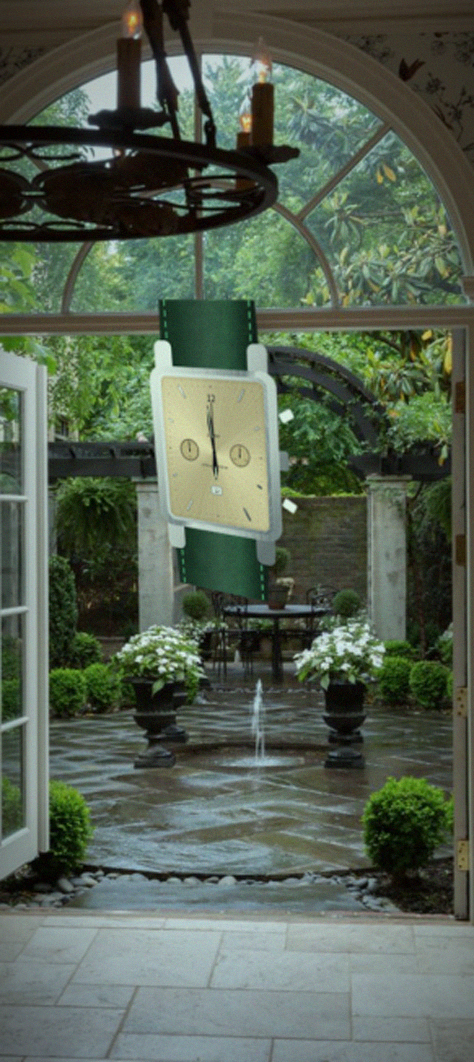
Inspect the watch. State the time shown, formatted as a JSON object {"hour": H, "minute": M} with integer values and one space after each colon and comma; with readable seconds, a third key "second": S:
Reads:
{"hour": 5, "minute": 59}
